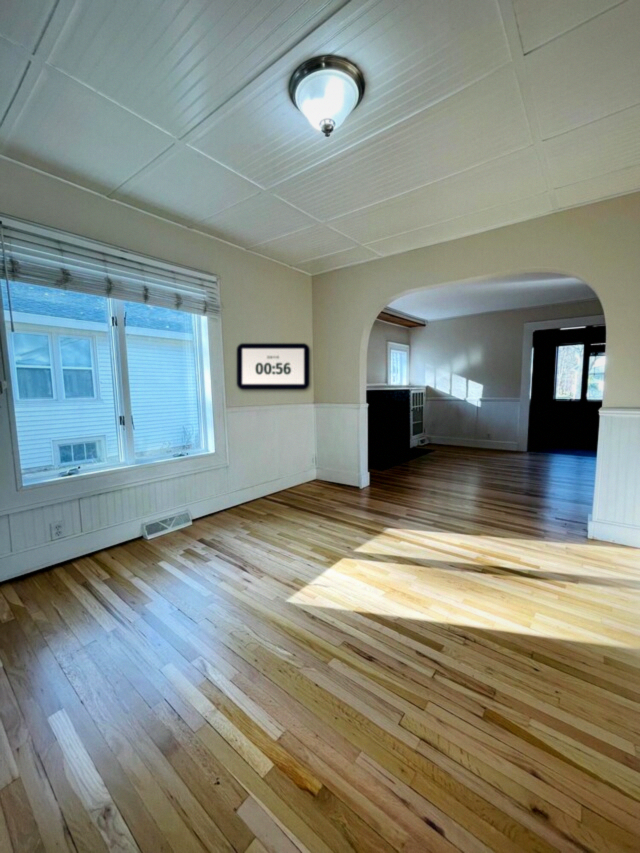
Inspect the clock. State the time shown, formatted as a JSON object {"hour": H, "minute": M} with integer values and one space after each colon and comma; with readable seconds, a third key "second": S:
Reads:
{"hour": 0, "minute": 56}
